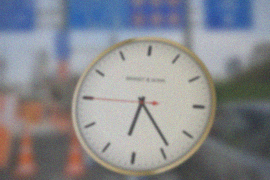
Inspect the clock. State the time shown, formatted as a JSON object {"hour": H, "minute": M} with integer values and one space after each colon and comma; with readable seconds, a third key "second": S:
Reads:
{"hour": 6, "minute": 23, "second": 45}
